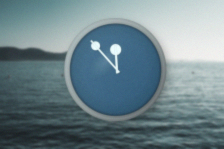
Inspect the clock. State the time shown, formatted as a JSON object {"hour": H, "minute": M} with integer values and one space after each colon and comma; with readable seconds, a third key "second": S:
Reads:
{"hour": 11, "minute": 53}
